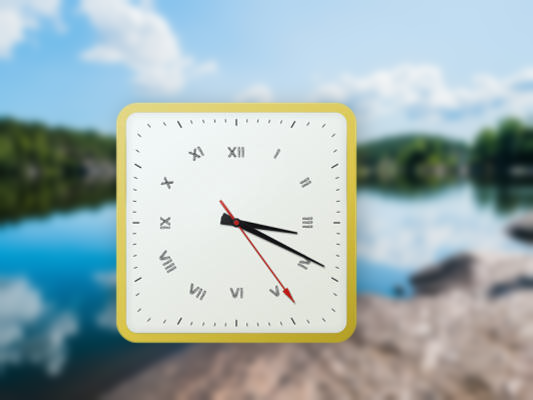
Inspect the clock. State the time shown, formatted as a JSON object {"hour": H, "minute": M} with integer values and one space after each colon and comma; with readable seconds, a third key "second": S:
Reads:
{"hour": 3, "minute": 19, "second": 24}
